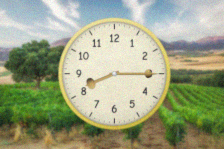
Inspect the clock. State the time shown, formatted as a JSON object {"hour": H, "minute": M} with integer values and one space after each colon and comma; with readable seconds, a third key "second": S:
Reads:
{"hour": 8, "minute": 15}
